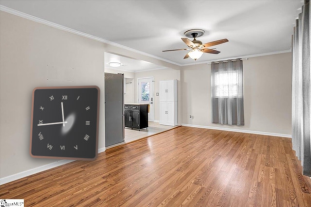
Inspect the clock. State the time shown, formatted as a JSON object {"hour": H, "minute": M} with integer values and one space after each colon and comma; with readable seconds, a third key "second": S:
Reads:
{"hour": 11, "minute": 44}
